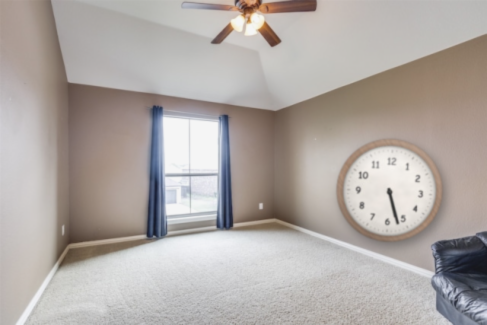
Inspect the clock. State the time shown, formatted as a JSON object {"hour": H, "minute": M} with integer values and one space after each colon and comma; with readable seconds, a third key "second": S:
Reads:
{"hour": 5, "minute": 27}
